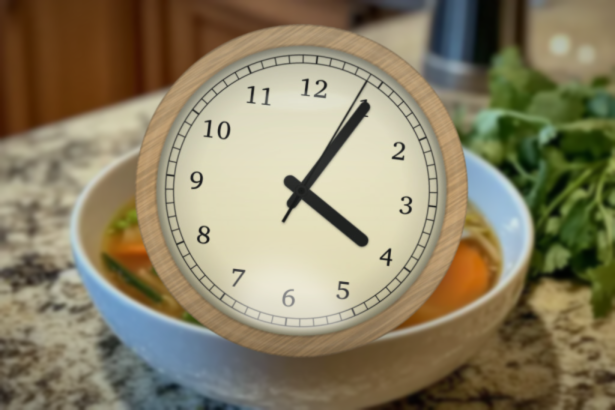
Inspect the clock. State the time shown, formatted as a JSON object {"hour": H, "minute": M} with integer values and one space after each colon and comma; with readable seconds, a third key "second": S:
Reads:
{"hour": 4, "minute": 5, "second": 4}
